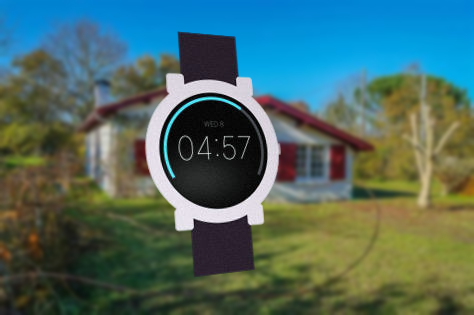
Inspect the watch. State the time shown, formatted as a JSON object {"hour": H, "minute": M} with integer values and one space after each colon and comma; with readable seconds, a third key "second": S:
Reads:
{"hour": 4, "minute": 57}
